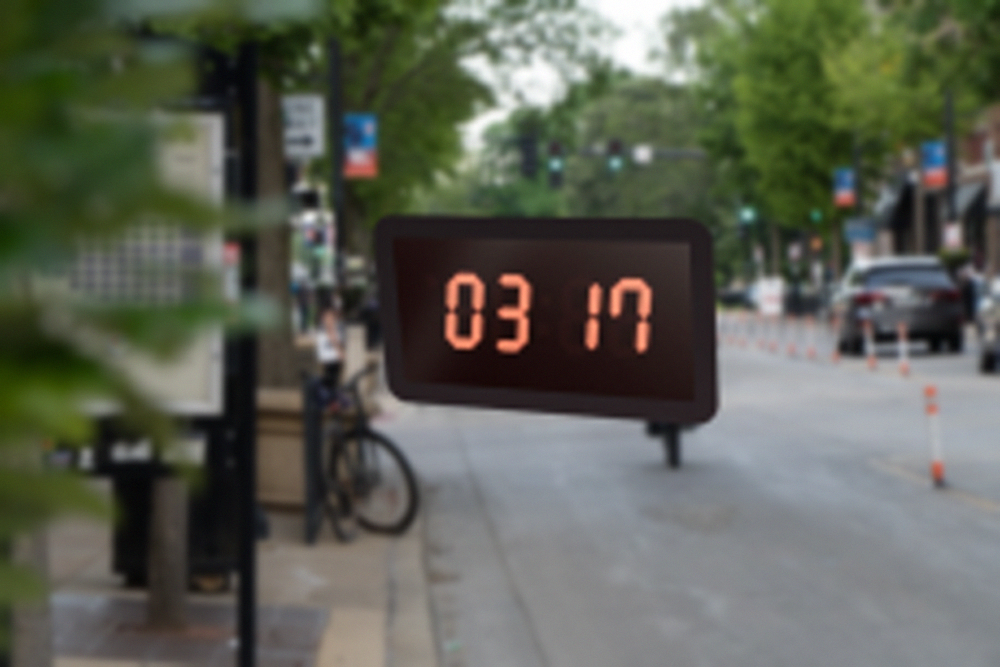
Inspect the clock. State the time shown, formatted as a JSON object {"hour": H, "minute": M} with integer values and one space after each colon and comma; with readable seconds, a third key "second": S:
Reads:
{"hour": 3, "minute": 17}
